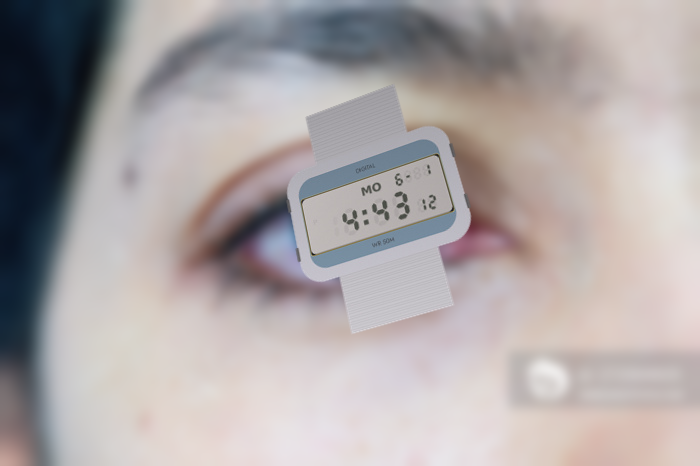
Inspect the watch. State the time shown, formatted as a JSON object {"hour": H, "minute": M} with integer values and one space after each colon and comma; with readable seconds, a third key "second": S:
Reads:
{"hour": 4, "minute": 43, "second": 12}
